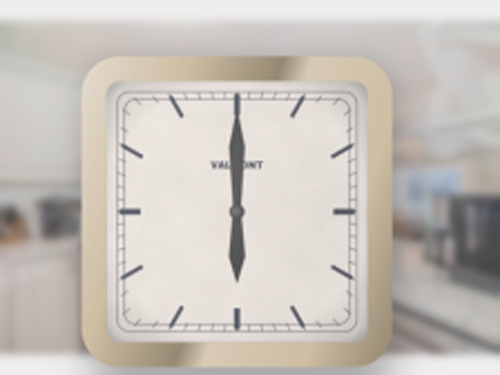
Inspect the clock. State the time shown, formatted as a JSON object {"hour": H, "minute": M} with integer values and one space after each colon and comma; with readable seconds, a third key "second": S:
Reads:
{"hour": 6, "minute": 0}
